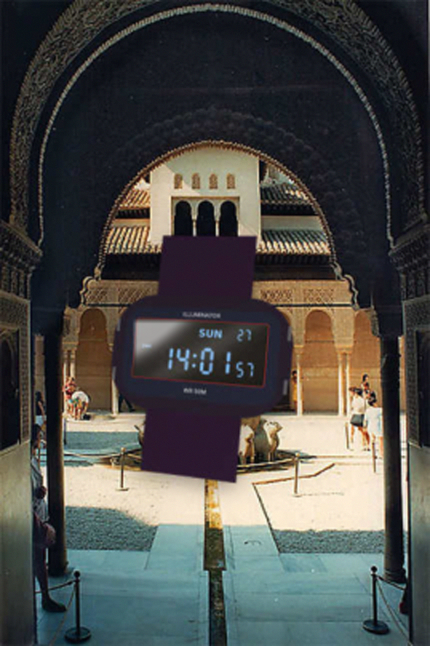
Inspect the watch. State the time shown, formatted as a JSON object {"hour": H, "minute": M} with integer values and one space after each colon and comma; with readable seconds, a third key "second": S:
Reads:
{"hour": 14, "minute": 1, "second": 57}
